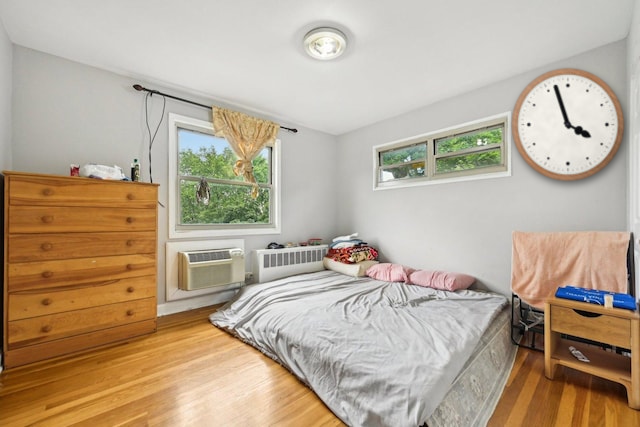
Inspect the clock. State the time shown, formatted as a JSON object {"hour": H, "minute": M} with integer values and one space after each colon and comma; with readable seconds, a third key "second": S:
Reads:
{"hour": 3, "minute": 57}
